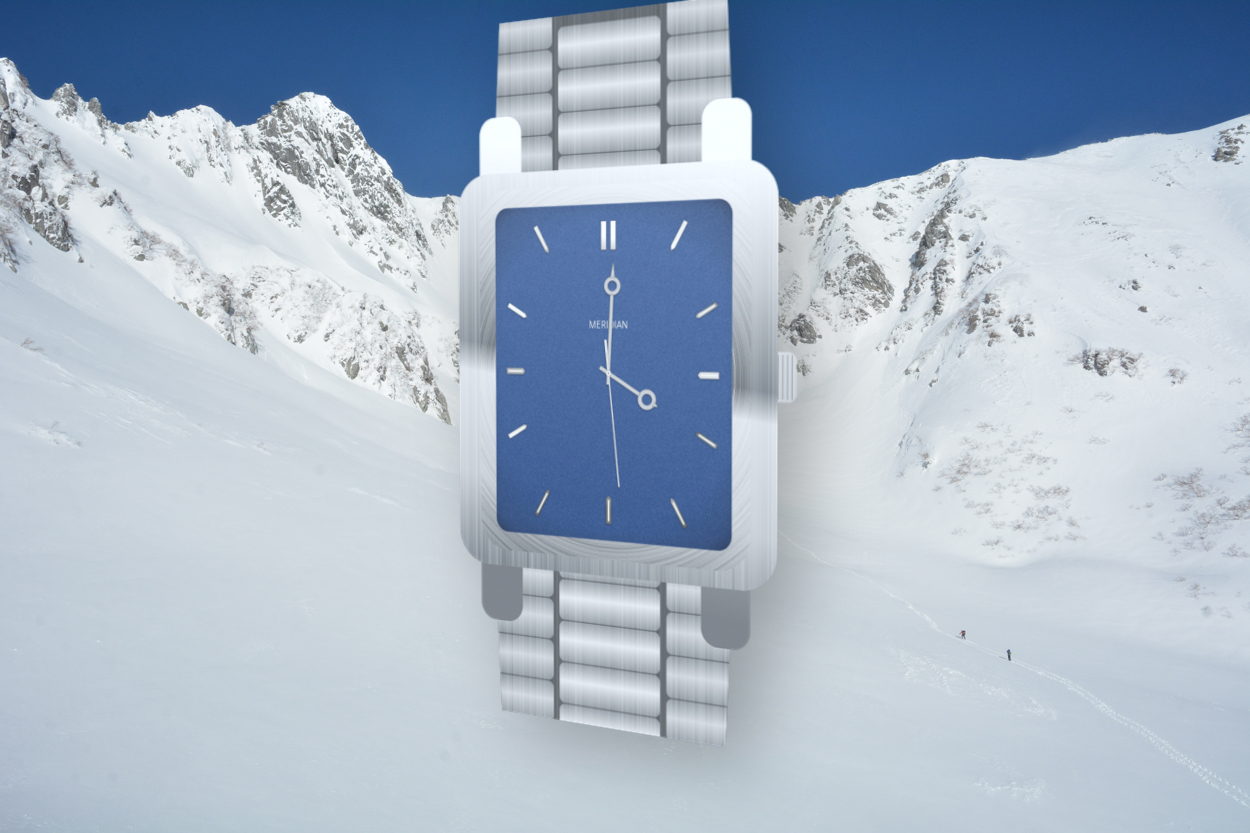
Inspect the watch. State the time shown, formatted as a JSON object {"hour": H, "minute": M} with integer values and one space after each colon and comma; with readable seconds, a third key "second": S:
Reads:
{"hour": 4, "minute": 0, "second": 29}
